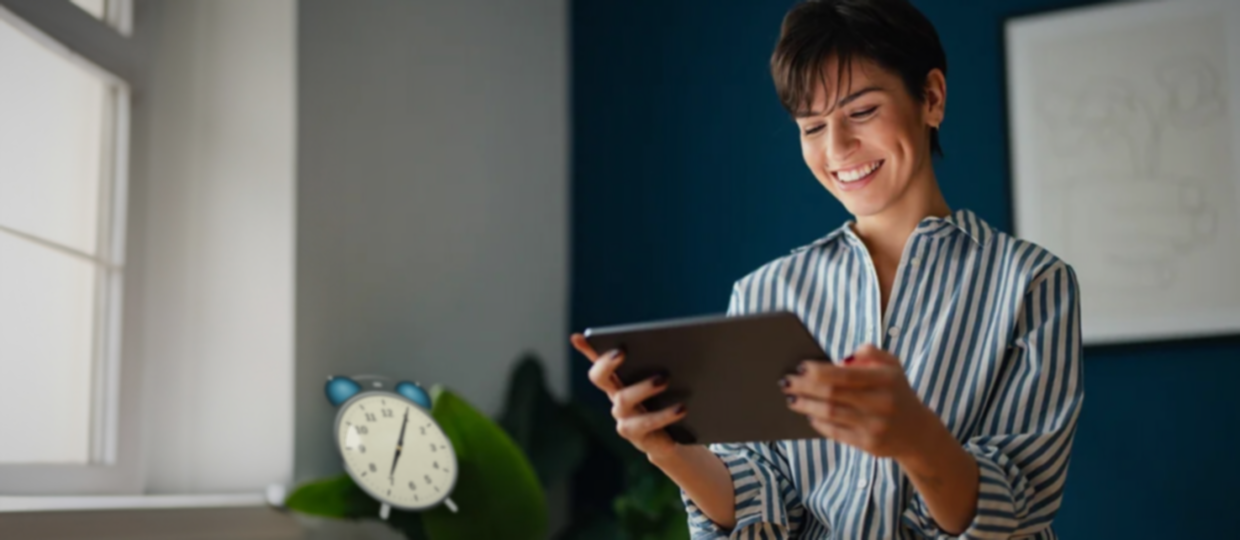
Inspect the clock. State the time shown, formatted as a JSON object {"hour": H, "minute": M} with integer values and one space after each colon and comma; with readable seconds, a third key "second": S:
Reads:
{"hour": 7, "minute": 5}
